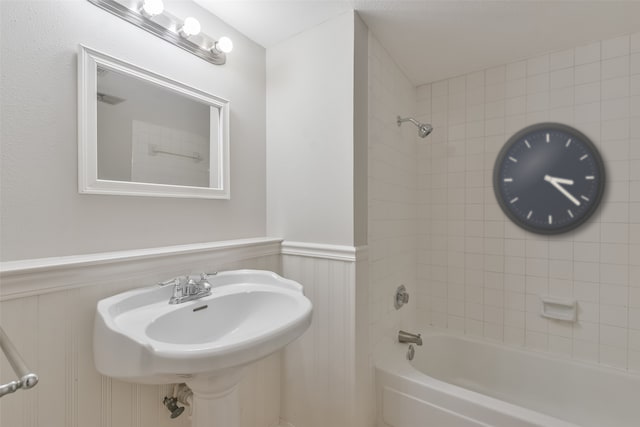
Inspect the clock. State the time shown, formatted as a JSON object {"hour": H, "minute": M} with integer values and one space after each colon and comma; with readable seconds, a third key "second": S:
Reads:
{"hour": 3, "minute": 22}
